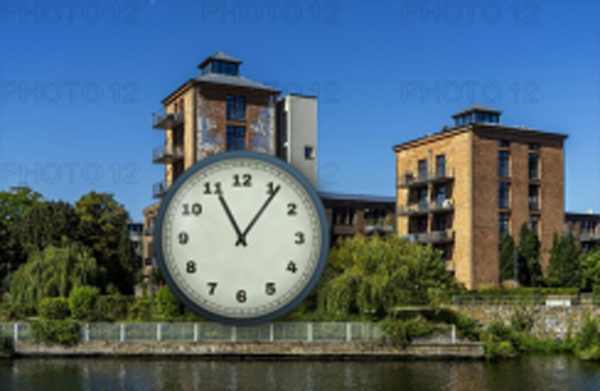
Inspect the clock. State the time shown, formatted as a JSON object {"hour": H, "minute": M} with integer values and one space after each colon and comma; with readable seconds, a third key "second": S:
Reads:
{"hour": 11, "minute": 6}
